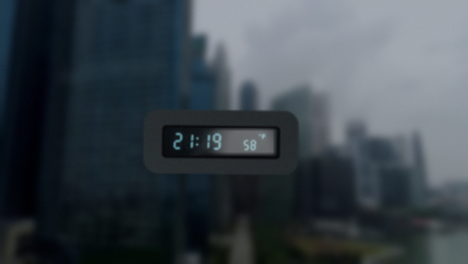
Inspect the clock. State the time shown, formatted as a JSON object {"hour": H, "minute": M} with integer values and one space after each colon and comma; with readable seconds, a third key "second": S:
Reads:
{"hour": 21, "minute": 19}
